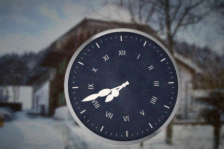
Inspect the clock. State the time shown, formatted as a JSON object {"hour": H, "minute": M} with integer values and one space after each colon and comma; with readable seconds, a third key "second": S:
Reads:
{"hour": 7, "minute": 42}
